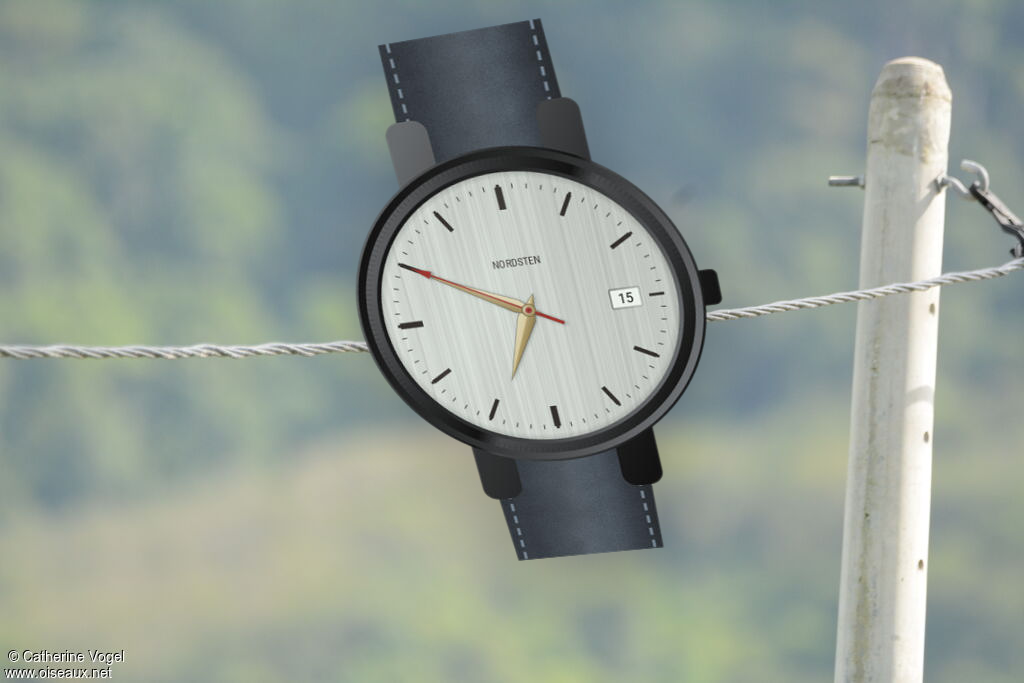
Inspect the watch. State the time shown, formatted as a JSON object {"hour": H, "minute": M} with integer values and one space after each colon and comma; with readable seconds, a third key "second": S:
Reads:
{"hour": 6, "minute": 49, "second": 50}
